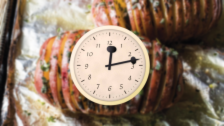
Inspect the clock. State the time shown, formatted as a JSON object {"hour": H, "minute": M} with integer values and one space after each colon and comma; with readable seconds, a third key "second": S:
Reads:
{"hour": 12, "minute": 13}
